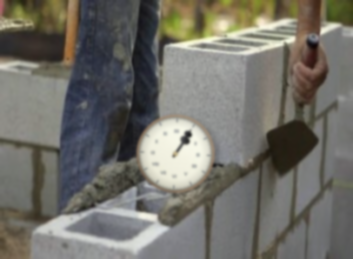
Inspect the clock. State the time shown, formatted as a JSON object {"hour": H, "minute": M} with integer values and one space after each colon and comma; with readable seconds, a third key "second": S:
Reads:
{"hour": 1, "minute": 5}
